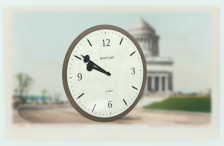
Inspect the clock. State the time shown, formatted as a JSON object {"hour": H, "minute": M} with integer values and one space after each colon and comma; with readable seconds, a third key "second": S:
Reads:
{"hour": 9, "minute": 51}
